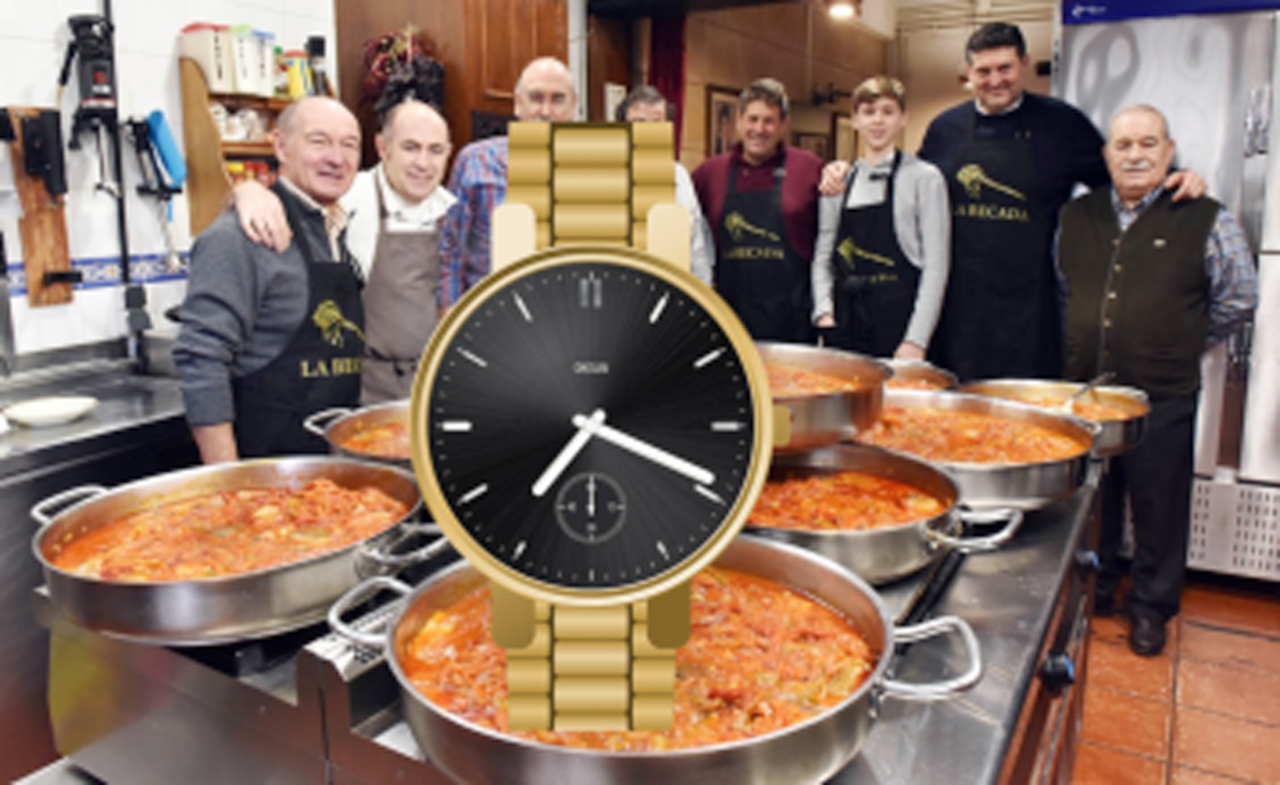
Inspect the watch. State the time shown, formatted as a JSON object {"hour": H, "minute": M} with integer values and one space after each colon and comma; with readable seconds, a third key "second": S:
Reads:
{"hour": 7, "minute": 19}
